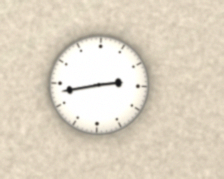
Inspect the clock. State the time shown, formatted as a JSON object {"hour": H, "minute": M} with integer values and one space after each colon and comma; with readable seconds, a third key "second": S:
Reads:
{"hour": 2, "minute": 43}
